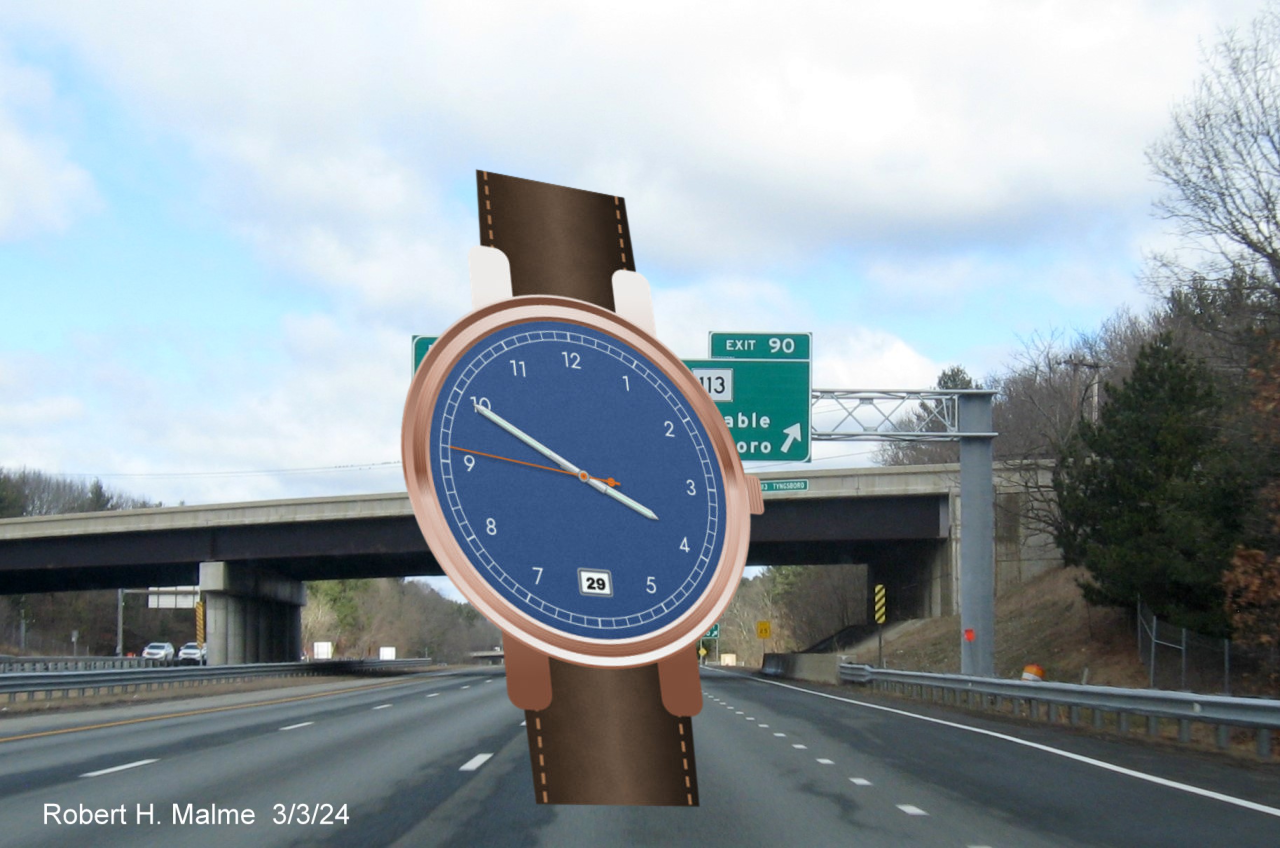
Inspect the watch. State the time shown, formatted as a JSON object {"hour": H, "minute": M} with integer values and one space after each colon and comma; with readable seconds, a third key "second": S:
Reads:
{"hour": 3, "minute": 49, "second": 46}
